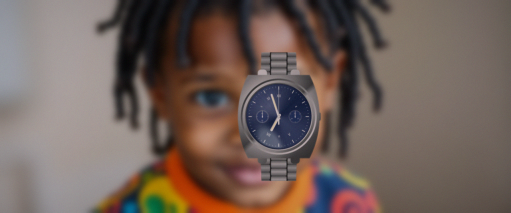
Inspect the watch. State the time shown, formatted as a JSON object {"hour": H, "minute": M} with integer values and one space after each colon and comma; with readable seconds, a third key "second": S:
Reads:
{"hour": 6, "minute": 57}
